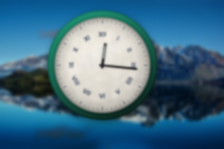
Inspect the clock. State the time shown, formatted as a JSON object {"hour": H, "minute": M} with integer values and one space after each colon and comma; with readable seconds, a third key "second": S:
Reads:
{"hour": 12, "minute": 16}
